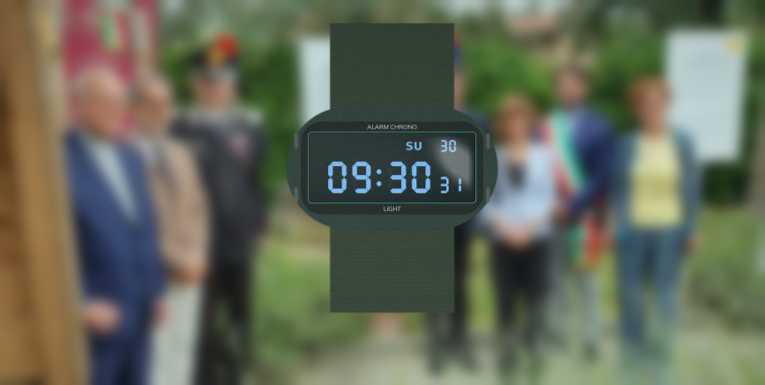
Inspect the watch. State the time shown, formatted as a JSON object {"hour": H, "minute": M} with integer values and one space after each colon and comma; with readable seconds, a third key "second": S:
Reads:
{"hour": 9, "minute": 30, "second": 31}
